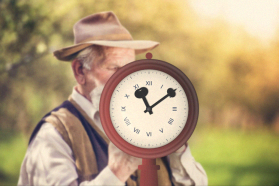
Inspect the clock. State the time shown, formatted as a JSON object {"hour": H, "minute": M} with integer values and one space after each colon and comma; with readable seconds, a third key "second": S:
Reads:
{"hour": 11, "minute": 9}
